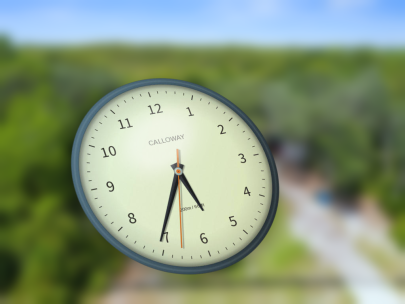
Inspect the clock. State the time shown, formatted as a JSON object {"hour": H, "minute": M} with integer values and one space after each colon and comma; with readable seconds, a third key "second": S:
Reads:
{"hour": 5, "minute": 35, "second": 33}
